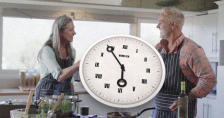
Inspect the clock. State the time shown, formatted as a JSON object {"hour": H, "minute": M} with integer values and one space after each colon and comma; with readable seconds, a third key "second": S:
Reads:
{"hour": 5, "minute": 54}
